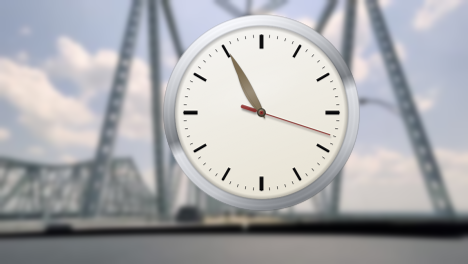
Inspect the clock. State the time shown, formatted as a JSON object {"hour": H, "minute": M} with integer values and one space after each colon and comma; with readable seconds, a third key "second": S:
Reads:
{"hour": 10, "minute": 55, "second": 18}
